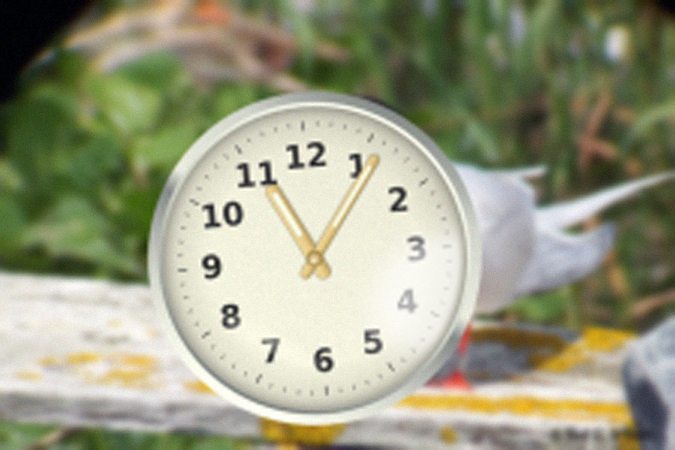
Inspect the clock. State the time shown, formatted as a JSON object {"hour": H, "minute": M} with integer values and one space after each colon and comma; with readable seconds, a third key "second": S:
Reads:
{"hour": 11, "minute": 6}
